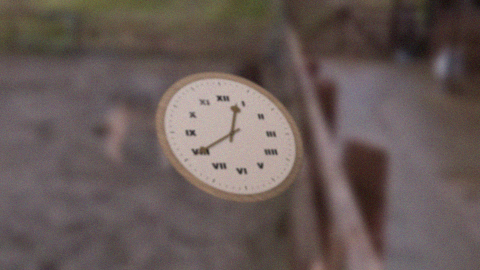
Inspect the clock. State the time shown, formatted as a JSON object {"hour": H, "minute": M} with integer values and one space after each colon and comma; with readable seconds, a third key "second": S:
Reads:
{"hour": 12, "minute": 40}
